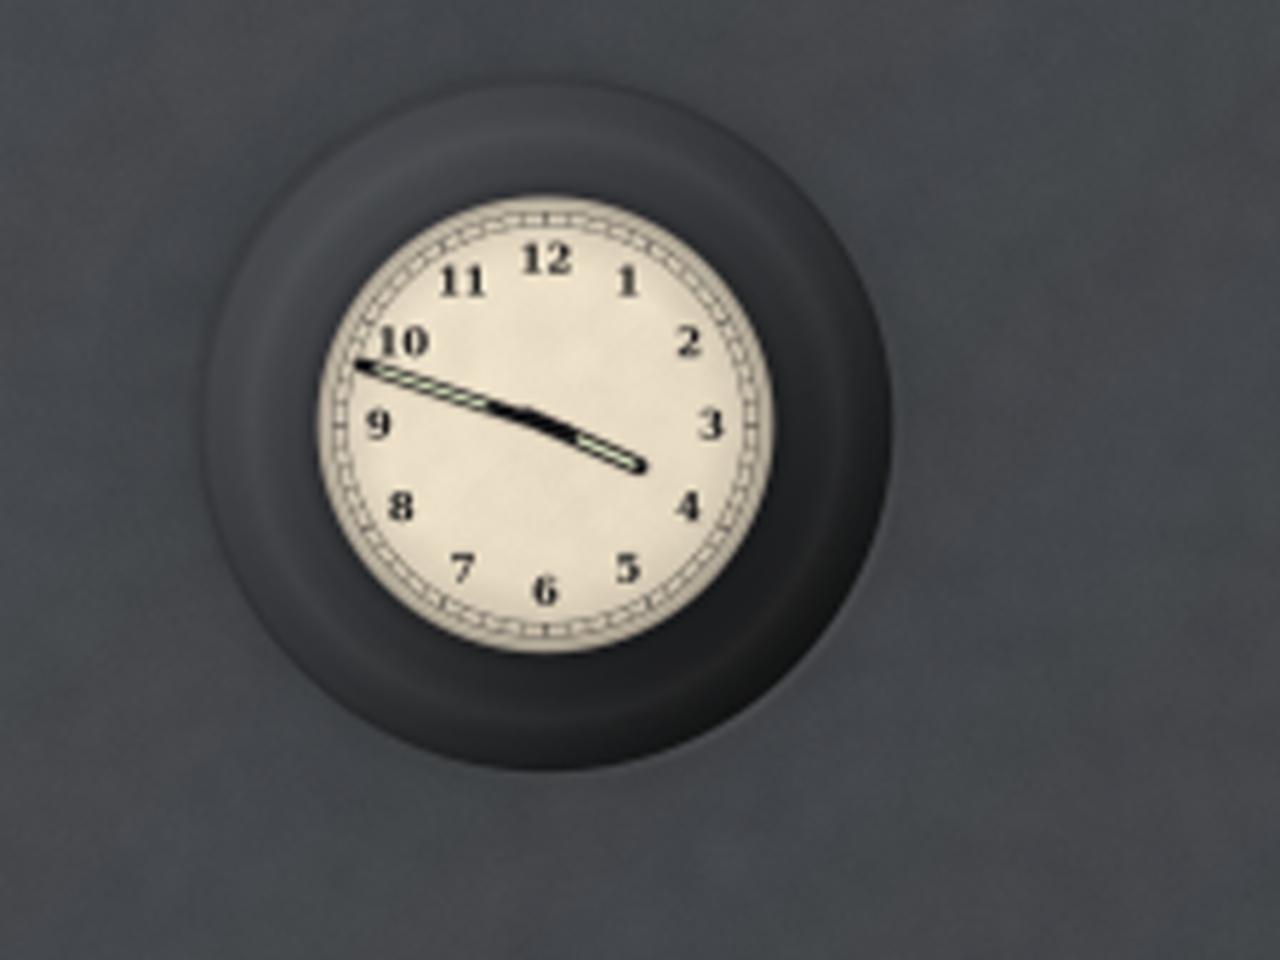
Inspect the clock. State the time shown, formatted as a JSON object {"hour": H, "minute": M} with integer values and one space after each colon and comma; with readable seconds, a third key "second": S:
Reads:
{"hour": 3, "minute": 48}
